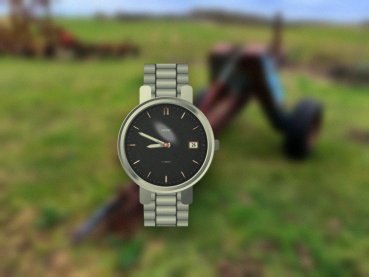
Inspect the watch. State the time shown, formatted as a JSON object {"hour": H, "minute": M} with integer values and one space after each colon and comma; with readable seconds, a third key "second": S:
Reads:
{"hour": 8, "minute": 49}
